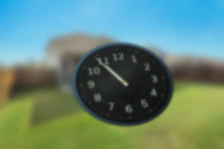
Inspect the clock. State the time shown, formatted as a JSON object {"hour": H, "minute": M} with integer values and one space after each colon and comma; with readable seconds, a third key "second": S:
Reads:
{"hour": 10, "minute": 54}
